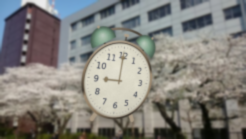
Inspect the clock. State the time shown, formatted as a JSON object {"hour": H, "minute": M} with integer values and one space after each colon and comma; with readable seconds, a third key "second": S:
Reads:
{"hour": 9, "minute": 0}
